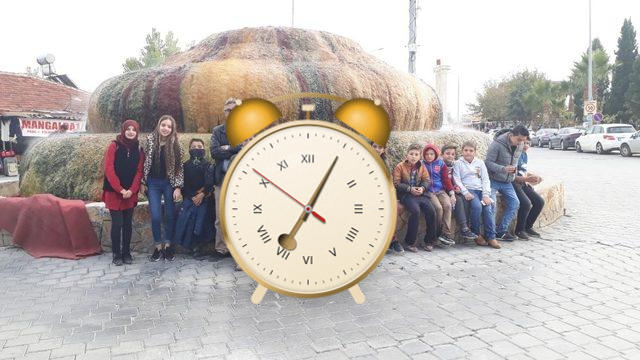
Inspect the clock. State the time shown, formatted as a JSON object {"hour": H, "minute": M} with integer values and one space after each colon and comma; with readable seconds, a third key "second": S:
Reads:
{"hour": 7, "minute": 4, "second": 51}
